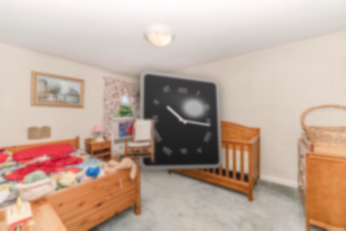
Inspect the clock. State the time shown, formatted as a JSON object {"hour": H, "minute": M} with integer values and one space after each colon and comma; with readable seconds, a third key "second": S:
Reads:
{"hour": 10, "minute": 16}
